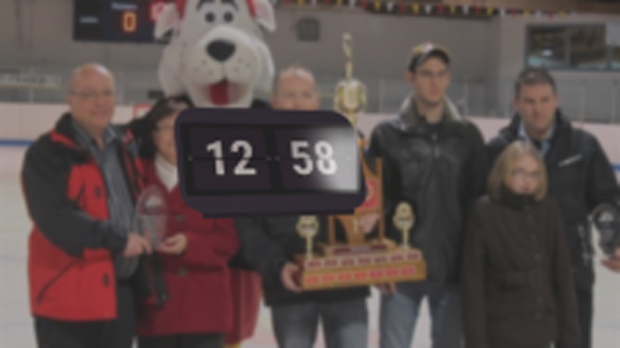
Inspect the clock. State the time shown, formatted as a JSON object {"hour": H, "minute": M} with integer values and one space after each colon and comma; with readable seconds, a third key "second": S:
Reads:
{"hour": 12, "minute": 58}
